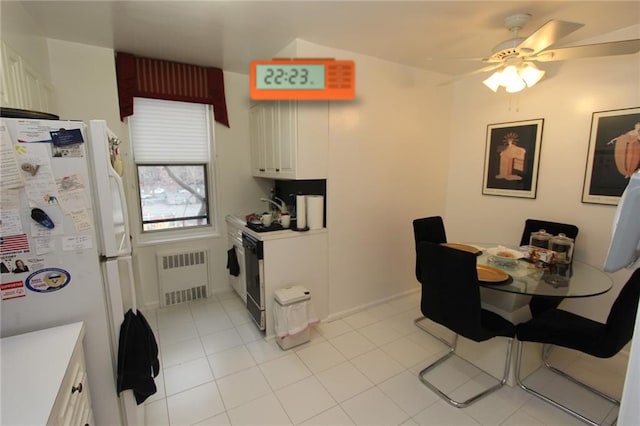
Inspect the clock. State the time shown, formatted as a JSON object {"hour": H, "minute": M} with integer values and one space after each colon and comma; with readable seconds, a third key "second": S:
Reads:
{"hour": 22, "minute": 23}
